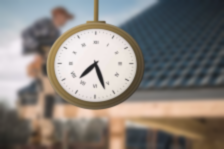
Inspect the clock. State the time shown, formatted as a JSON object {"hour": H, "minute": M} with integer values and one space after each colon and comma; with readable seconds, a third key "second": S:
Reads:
{"hour": 7, "minute": 27}
